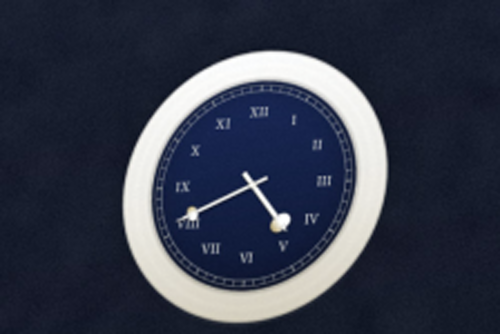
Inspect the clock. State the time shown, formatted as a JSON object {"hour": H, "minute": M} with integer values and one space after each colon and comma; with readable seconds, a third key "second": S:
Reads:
{"hour": 4, "minute": 41}
